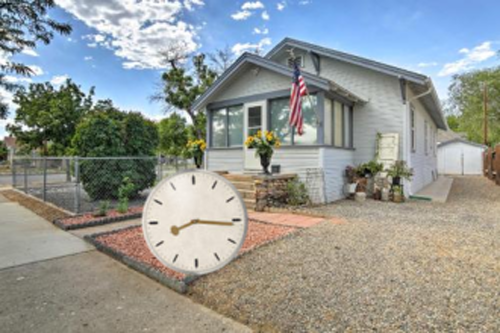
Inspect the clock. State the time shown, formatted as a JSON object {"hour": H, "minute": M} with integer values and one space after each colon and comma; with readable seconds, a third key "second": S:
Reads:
{"hour": 8, "minute": 16}
